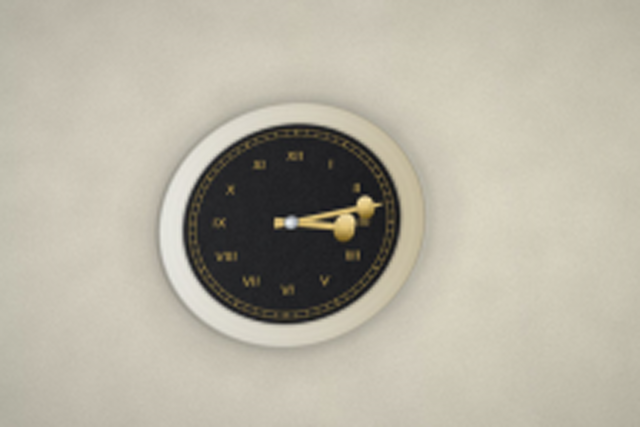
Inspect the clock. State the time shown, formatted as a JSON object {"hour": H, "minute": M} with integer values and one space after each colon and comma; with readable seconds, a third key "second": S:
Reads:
{"hour": 3, "minute": 13}
